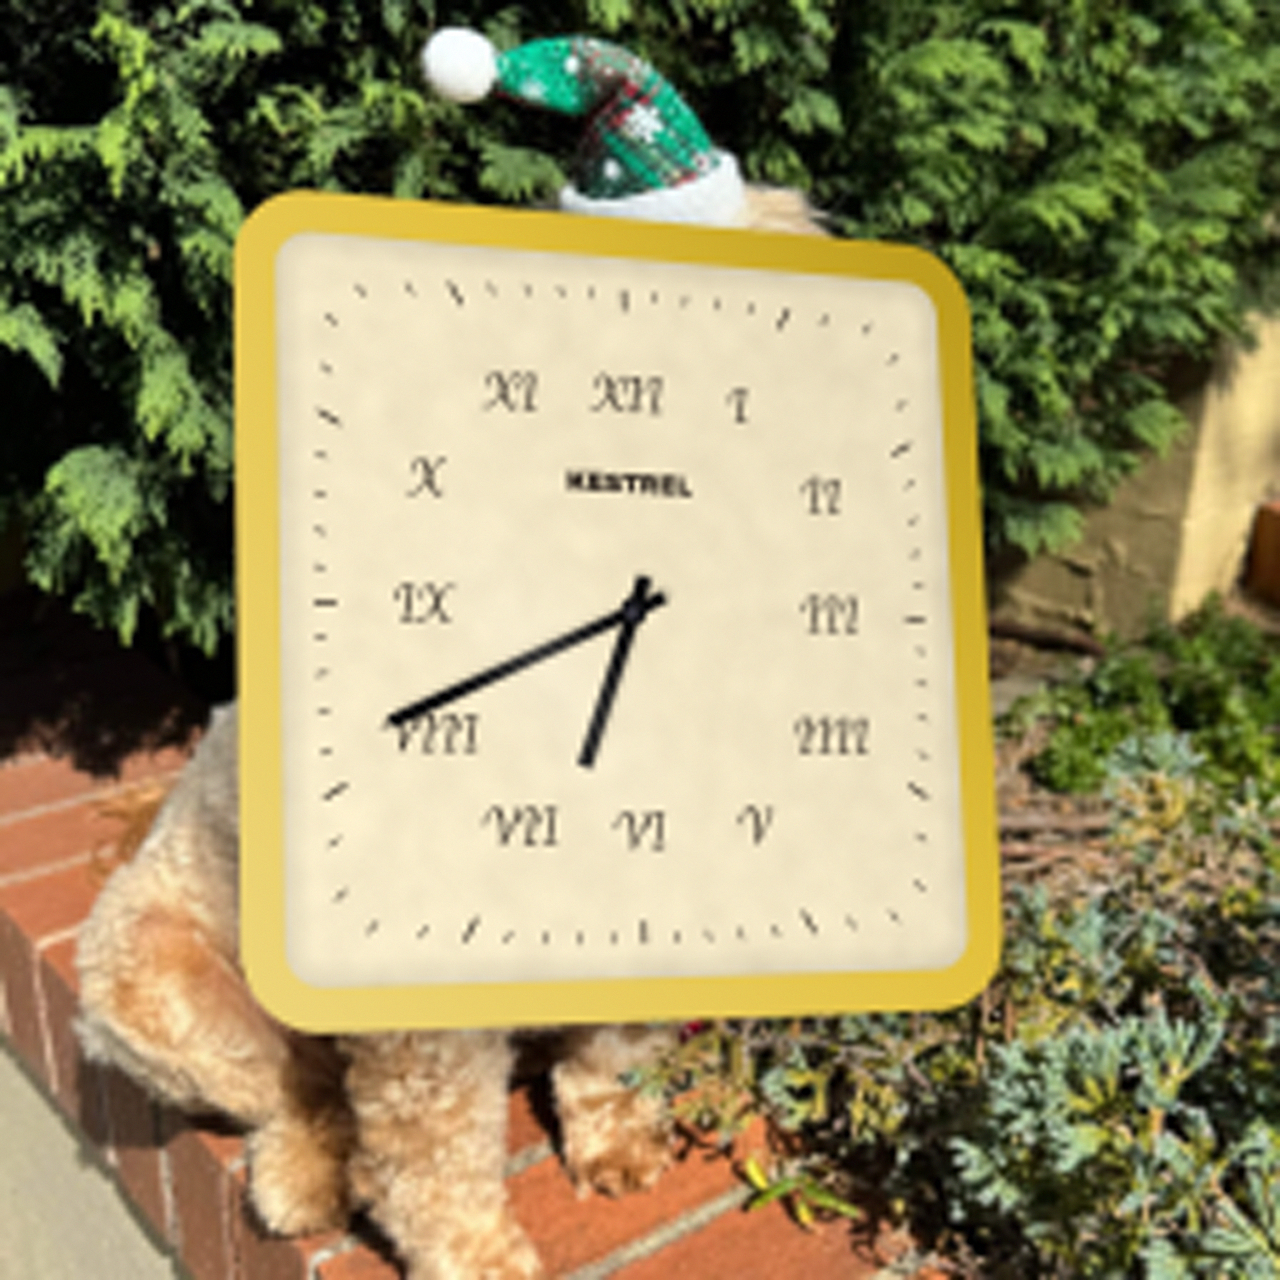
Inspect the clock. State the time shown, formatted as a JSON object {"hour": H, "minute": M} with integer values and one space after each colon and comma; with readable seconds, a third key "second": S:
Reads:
{"hour": 6, "minute": 41}
